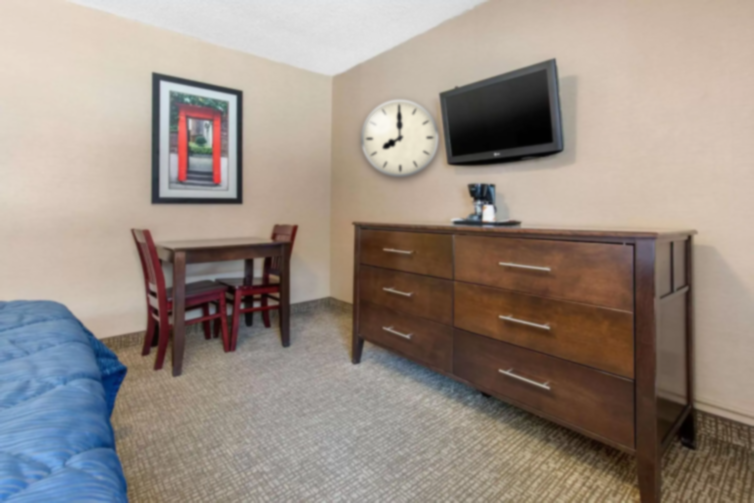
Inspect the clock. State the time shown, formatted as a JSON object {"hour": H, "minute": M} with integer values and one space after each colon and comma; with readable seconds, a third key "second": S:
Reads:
{"hour": 8, "minute": 0}
